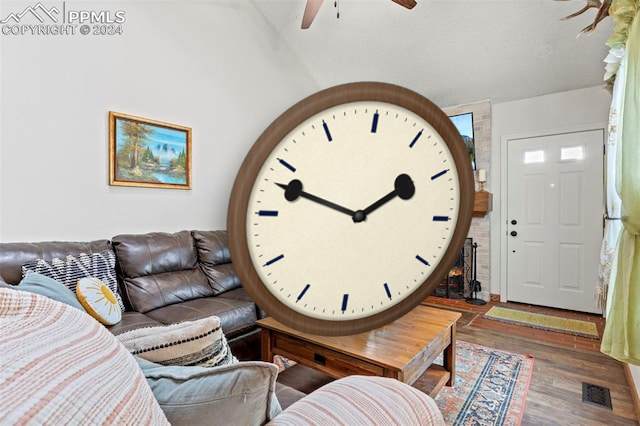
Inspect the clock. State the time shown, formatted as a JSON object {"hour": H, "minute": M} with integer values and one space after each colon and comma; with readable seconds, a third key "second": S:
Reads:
{"hour": 1, "minute": 48}
